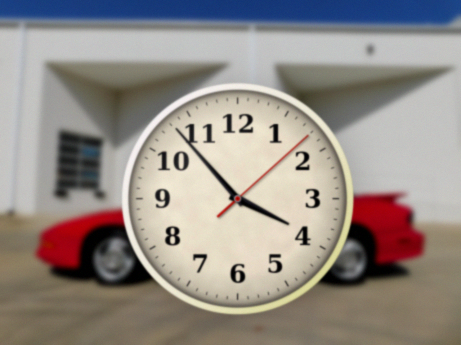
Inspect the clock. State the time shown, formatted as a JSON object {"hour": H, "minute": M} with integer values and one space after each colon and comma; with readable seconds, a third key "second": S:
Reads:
{"hour": 3, "minute": 53, "second": 8}
